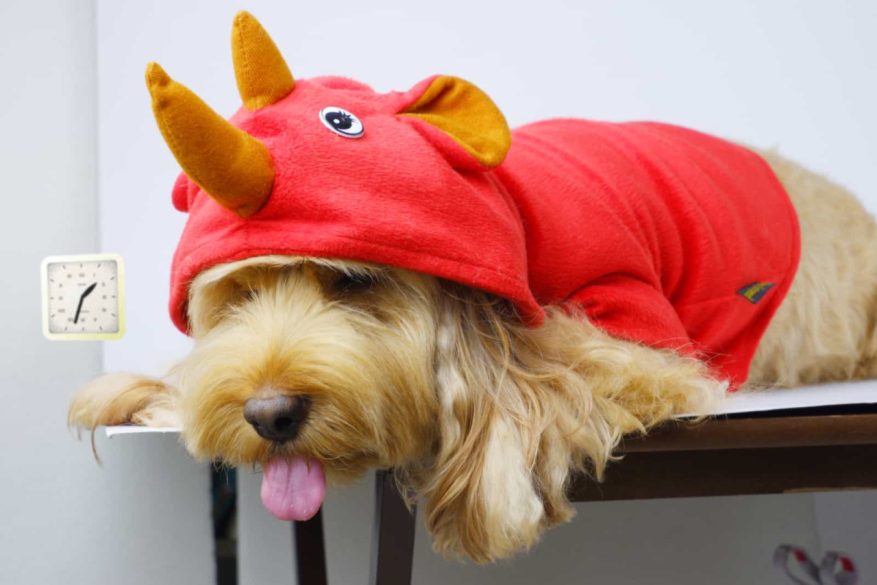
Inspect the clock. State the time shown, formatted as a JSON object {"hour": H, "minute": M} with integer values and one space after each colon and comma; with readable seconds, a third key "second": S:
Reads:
{"hour": 1, "minute": 33}
